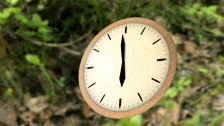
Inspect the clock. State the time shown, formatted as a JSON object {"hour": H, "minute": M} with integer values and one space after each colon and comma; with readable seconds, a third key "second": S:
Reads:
{"hour": 5, "minute": 59}
